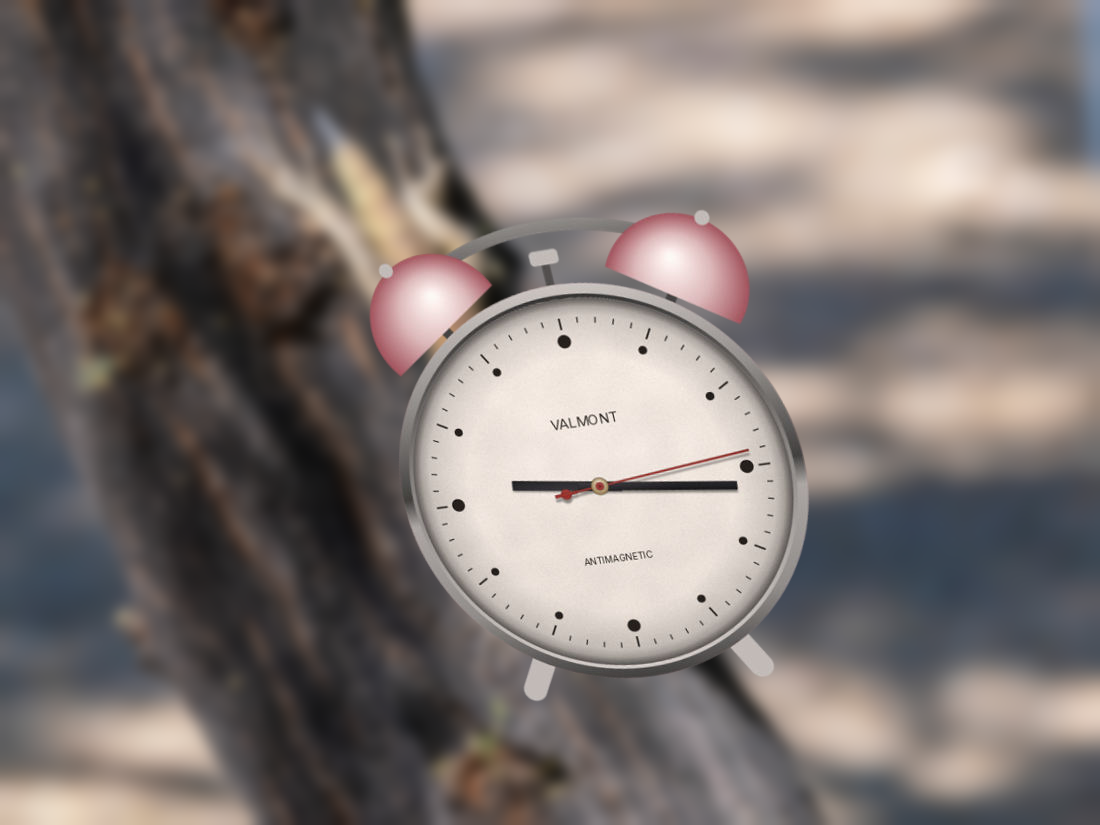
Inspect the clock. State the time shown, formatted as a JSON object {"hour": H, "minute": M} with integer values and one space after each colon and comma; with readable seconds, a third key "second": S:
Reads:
{"hour": 9, "minute": 16, "second": 14}
